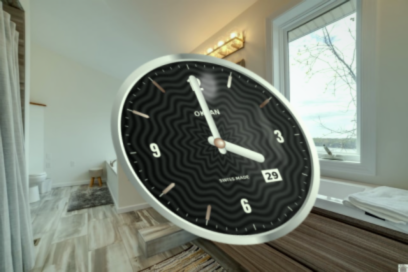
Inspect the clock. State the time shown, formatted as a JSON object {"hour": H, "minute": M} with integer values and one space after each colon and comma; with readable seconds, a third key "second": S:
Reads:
{"hour": 4, "minute": 0}
